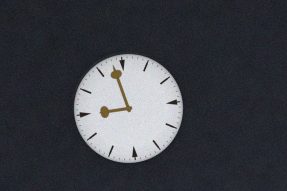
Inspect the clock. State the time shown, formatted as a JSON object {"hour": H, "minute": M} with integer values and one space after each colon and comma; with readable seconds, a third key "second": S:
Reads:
{"hour": 8, "minute": 58}
